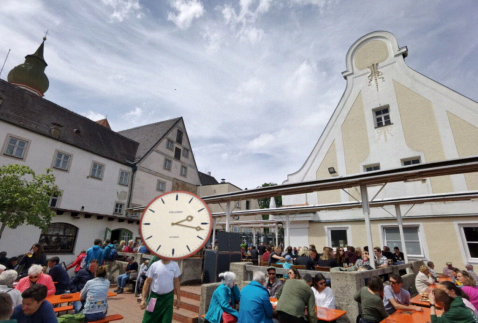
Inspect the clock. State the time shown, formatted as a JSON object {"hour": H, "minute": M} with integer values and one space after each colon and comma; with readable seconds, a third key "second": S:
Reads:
{"hour": 2, "minute": 17}
